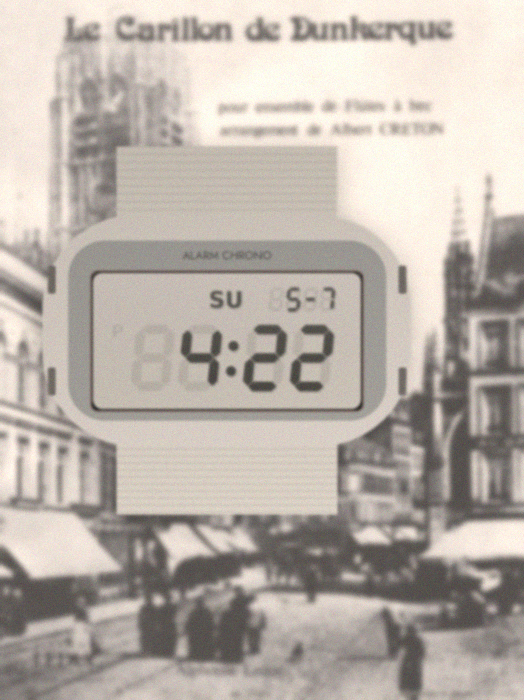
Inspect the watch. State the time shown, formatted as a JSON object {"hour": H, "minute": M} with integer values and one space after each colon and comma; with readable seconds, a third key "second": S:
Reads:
{"hour": 4, "minute": 22}
